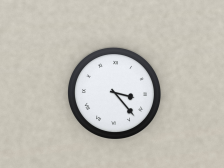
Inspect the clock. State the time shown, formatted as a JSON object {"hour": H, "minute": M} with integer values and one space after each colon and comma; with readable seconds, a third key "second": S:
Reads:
{"hour": 3, "minute": 23}
